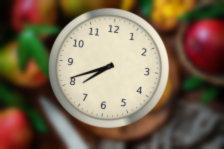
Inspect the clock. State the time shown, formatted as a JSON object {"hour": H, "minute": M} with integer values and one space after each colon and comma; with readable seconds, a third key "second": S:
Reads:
{"hour": 7, "minute": 41}
